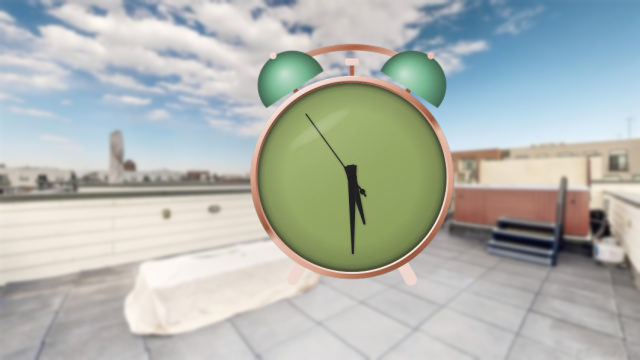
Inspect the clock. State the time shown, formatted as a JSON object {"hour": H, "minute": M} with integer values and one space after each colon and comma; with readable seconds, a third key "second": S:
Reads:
{"hour": 5, "minute": 29, "second": 54}
